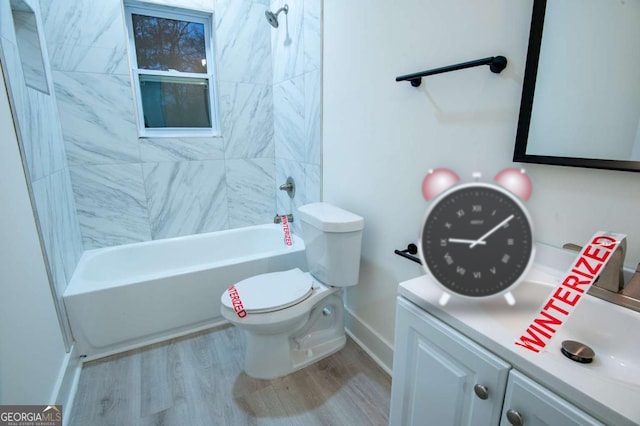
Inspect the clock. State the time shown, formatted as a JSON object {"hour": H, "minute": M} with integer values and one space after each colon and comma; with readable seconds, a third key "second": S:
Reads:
{"hour": 9, "minute": 9}
